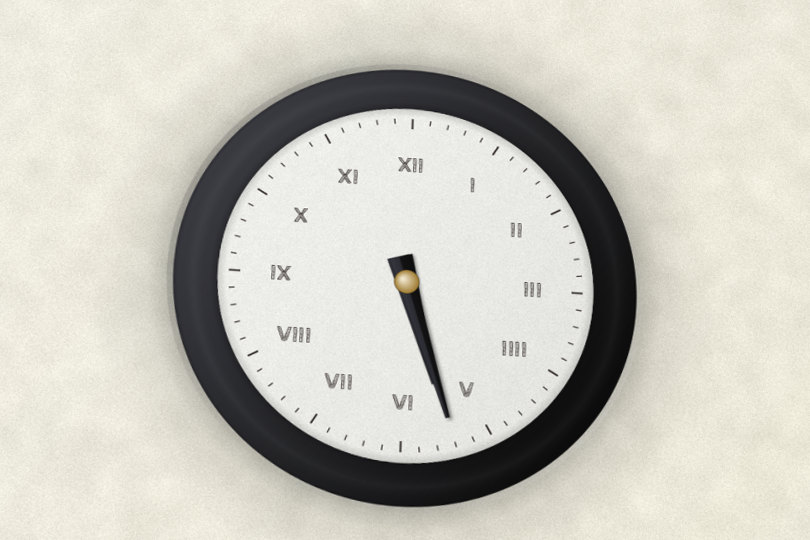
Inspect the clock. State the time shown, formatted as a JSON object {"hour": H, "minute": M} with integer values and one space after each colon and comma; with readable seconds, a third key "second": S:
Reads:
{"hour": 5, "minute": 27}
